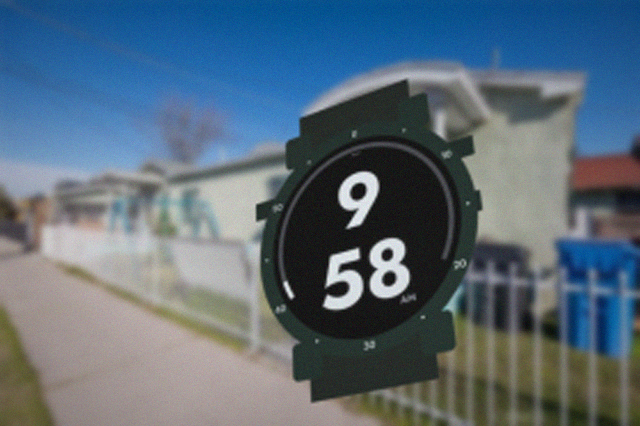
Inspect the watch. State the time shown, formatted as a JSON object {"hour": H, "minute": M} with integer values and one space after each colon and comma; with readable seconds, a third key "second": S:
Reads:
{"hour": 9, "minute": 58}
